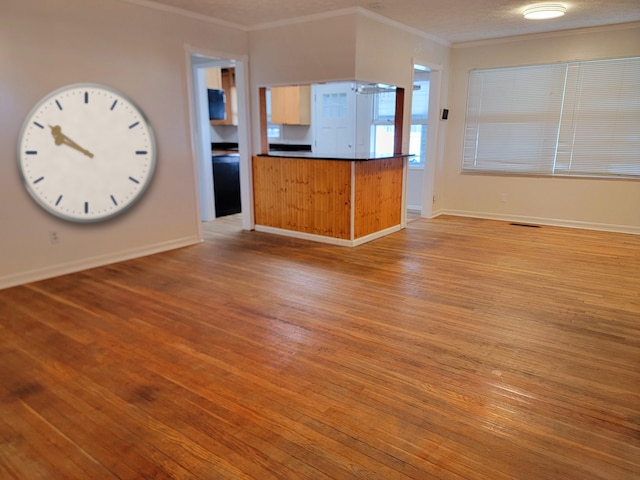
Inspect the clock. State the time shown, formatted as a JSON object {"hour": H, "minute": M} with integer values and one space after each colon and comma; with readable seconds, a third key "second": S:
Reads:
{"hour": 9, "minute": 51}
